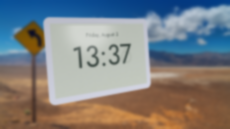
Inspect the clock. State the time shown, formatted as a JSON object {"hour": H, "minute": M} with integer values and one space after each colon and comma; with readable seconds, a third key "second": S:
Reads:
{"hour": 13, "minute": 37}
